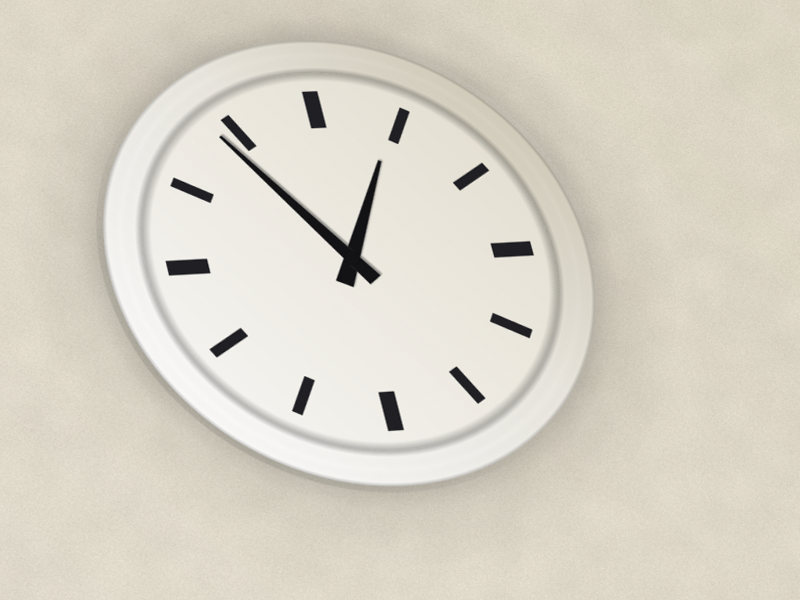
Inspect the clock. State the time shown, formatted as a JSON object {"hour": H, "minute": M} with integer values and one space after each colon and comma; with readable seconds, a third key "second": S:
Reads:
{"hour": 12, "minute": 54}
